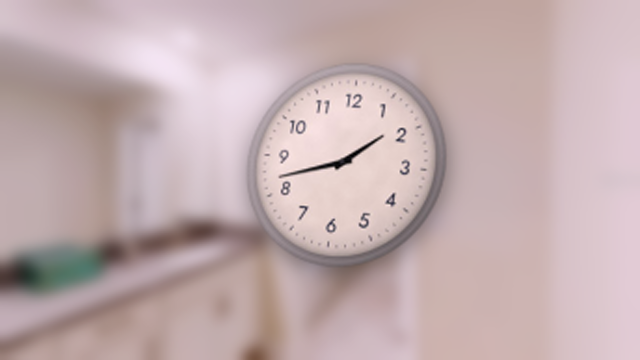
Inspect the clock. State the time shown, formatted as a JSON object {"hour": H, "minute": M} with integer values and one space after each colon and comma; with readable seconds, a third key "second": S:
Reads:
{"hour": 1, "minute": 42}
